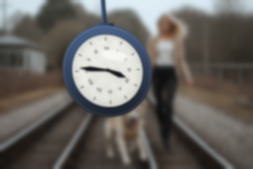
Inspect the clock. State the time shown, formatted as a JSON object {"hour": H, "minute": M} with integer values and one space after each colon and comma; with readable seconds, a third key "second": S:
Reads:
{"hour": 3, "minute": 46}
